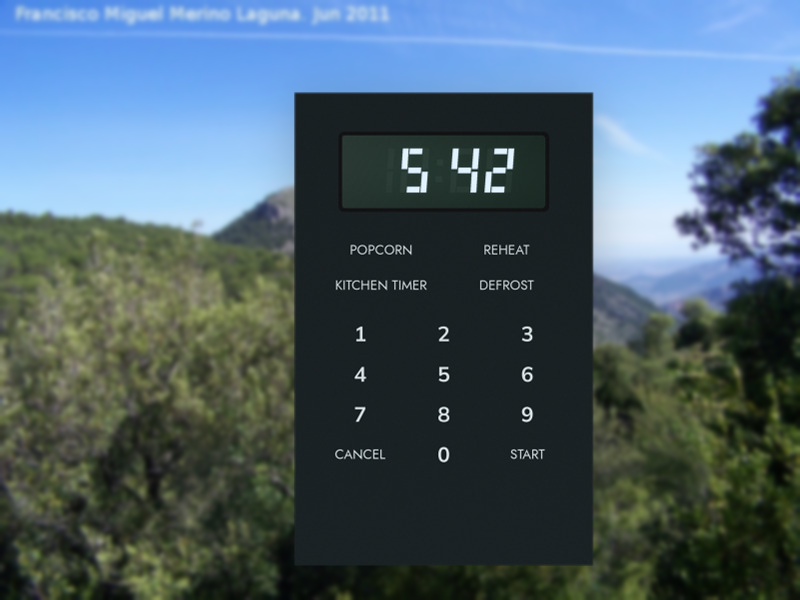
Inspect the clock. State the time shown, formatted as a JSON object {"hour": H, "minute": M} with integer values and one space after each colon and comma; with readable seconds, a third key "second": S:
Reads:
{"hour": 5, "minute": 42}
